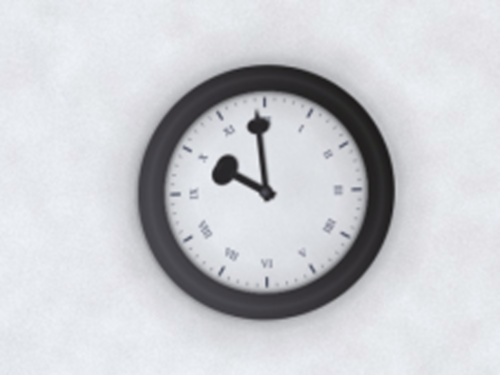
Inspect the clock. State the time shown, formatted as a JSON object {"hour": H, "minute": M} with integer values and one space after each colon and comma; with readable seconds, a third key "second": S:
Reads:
{"hour": 9, "minute": 59}
